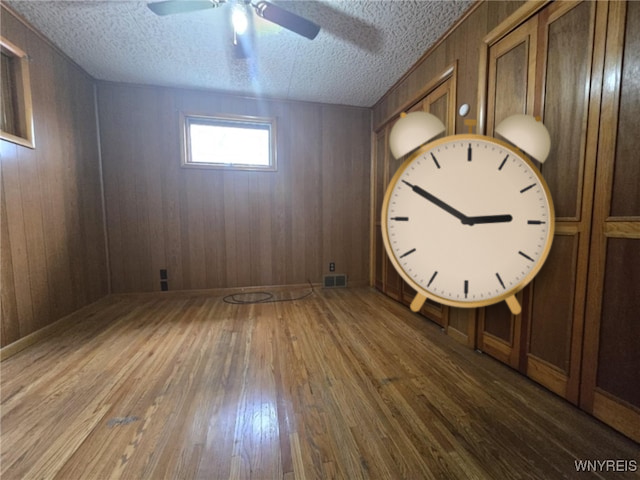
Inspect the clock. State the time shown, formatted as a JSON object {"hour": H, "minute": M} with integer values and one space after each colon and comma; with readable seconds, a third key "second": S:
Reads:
{"hour": 2, "minute": 50}
